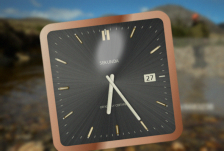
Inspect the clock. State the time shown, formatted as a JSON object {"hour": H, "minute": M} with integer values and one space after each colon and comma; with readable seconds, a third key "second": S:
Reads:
{"hour": 6, "minute": 25}
